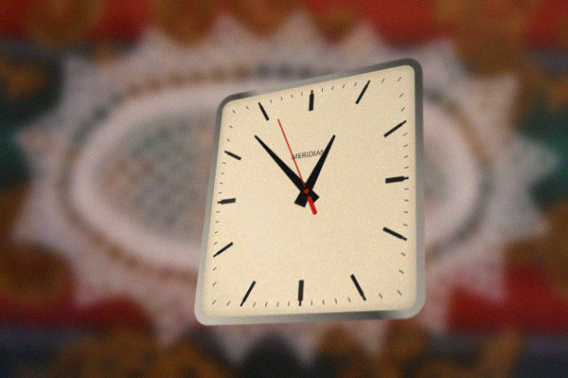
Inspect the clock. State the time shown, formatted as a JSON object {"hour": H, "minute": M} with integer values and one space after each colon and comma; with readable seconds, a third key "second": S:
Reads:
{"hour": 12, "minute": 52, "second": 56}
